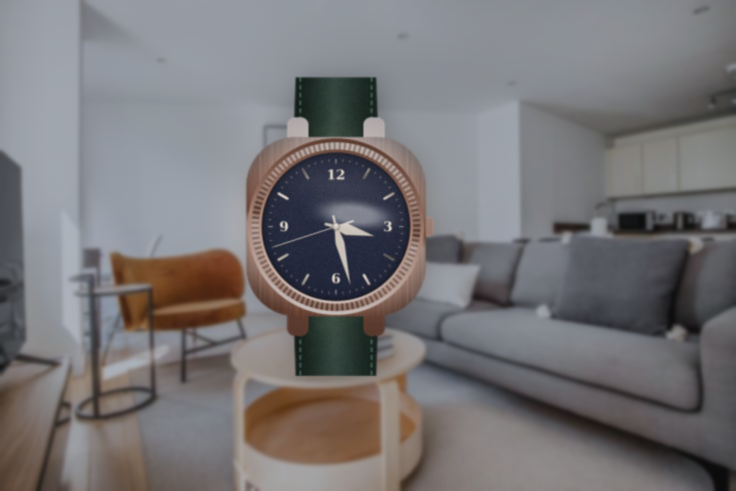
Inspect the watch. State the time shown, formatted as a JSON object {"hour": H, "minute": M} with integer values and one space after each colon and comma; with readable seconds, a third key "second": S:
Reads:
{"hour": 3, "minute": 27, "second": 42}
